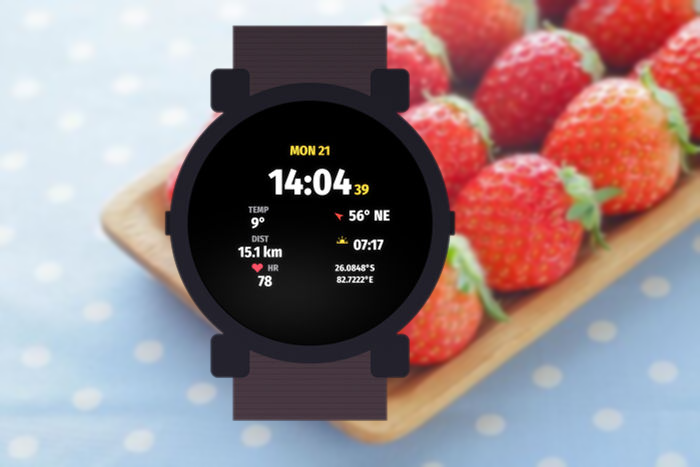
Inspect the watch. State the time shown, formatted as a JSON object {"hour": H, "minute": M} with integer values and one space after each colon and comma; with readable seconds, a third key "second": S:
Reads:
{"hour": 14, "minute": 4, "second": 39}
